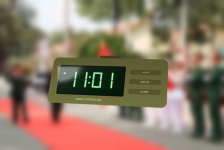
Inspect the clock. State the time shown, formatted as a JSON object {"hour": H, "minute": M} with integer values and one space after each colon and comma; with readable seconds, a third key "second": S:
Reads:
{"hour": 11, "minute": 1}
